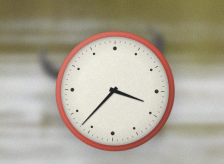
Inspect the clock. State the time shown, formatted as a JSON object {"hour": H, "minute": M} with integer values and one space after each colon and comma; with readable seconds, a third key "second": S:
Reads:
{"hour": 3, "minute": 37}
